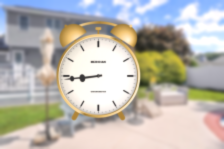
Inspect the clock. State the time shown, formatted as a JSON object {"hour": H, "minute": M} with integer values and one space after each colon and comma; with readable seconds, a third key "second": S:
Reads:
{"hour": 8, "minute": 44}
